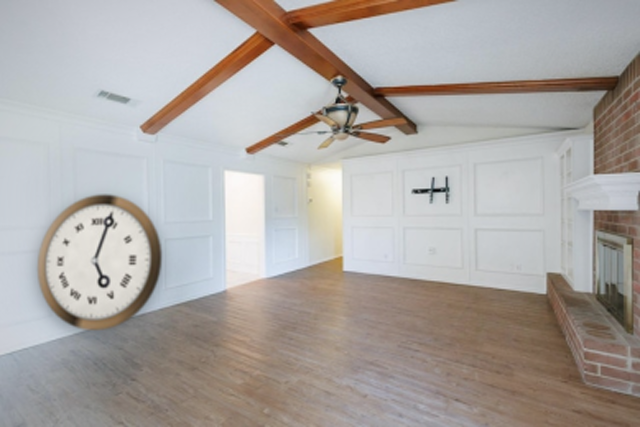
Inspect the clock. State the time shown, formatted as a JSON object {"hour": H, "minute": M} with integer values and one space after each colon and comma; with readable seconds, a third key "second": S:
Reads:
{"hour": 5, "minute": 3}
